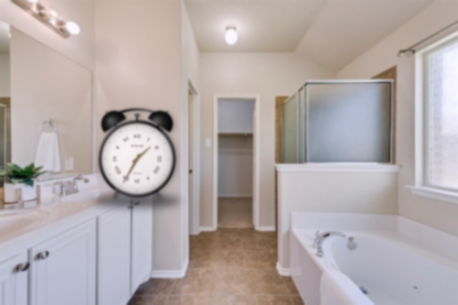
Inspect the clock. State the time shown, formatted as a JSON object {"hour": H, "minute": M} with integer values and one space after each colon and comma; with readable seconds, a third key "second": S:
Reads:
{"hour": 1, "minute": 35}
